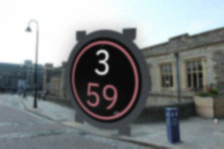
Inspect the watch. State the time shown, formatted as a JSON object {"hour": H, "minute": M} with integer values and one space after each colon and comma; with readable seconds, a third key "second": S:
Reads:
{"hour": 3, "minute": 59}
